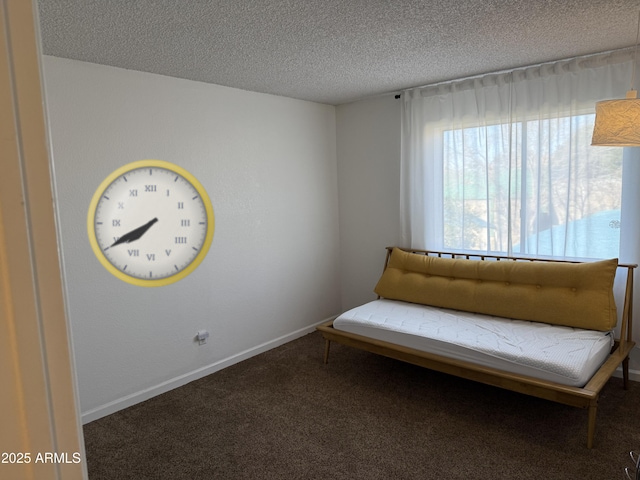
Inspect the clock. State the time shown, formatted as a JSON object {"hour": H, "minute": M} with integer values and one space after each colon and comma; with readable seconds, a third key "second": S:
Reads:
{"hour": 7, "minute": 40}
